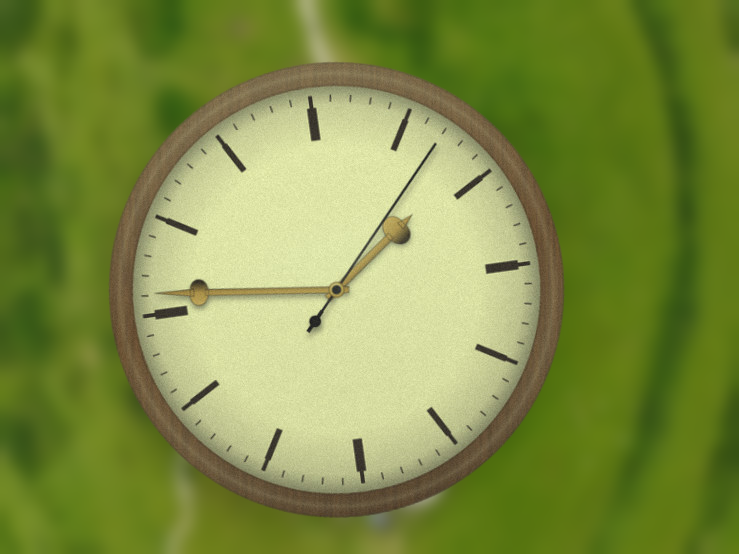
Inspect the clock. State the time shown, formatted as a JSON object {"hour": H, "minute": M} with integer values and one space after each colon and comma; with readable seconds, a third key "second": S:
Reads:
{"hour": 1, "minute": 46, "second": 7}
